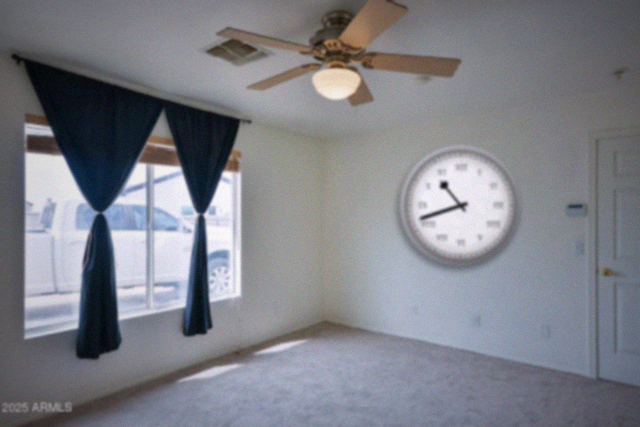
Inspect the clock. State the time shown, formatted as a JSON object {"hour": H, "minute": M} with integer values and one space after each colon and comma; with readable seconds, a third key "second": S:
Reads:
{"hour": 10, "minute": 42}
